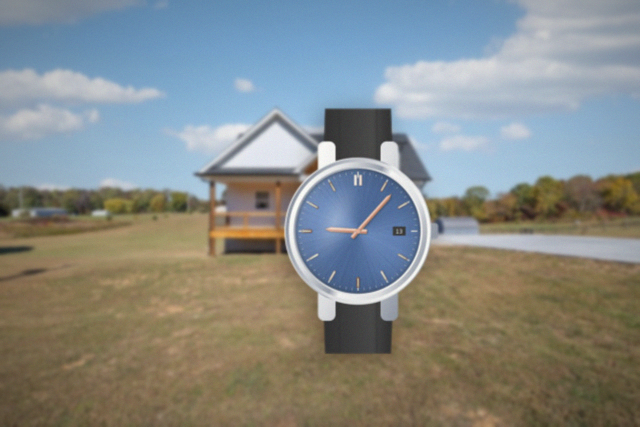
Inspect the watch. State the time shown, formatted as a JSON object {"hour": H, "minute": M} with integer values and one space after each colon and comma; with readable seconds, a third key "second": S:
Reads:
{"hour": 9, "minute": 7}
